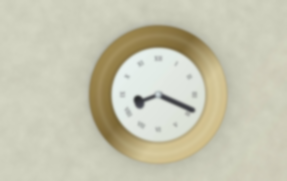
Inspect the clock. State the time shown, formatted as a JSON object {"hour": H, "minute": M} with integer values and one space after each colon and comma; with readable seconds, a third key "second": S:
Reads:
{"hour": 8, "minute": 19}
